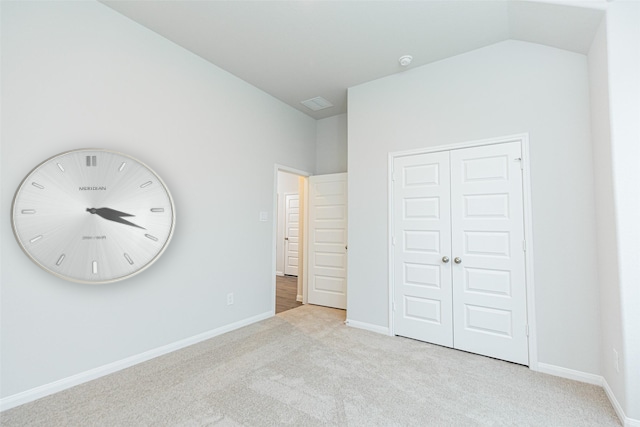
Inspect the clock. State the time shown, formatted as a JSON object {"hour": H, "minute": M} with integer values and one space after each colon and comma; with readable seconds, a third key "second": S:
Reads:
{"hour": 3, "minute": 19}
